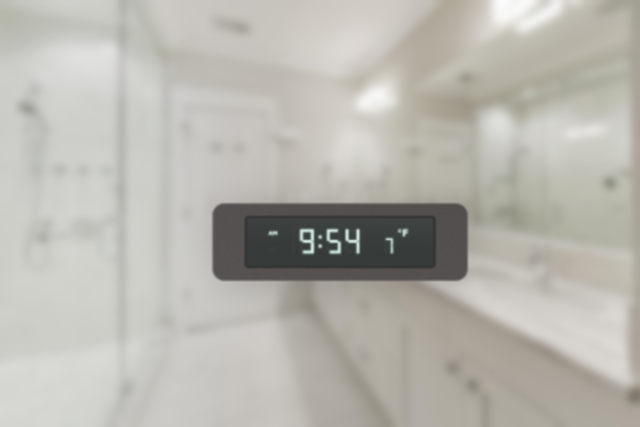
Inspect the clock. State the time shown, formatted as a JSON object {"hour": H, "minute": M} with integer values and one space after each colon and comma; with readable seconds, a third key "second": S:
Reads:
{"hour": 9, "minute": 54}
